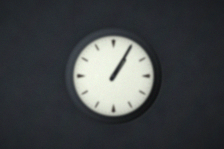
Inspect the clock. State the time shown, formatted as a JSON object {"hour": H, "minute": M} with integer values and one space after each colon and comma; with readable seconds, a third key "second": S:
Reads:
{"hour": 1, "minute": 5}
